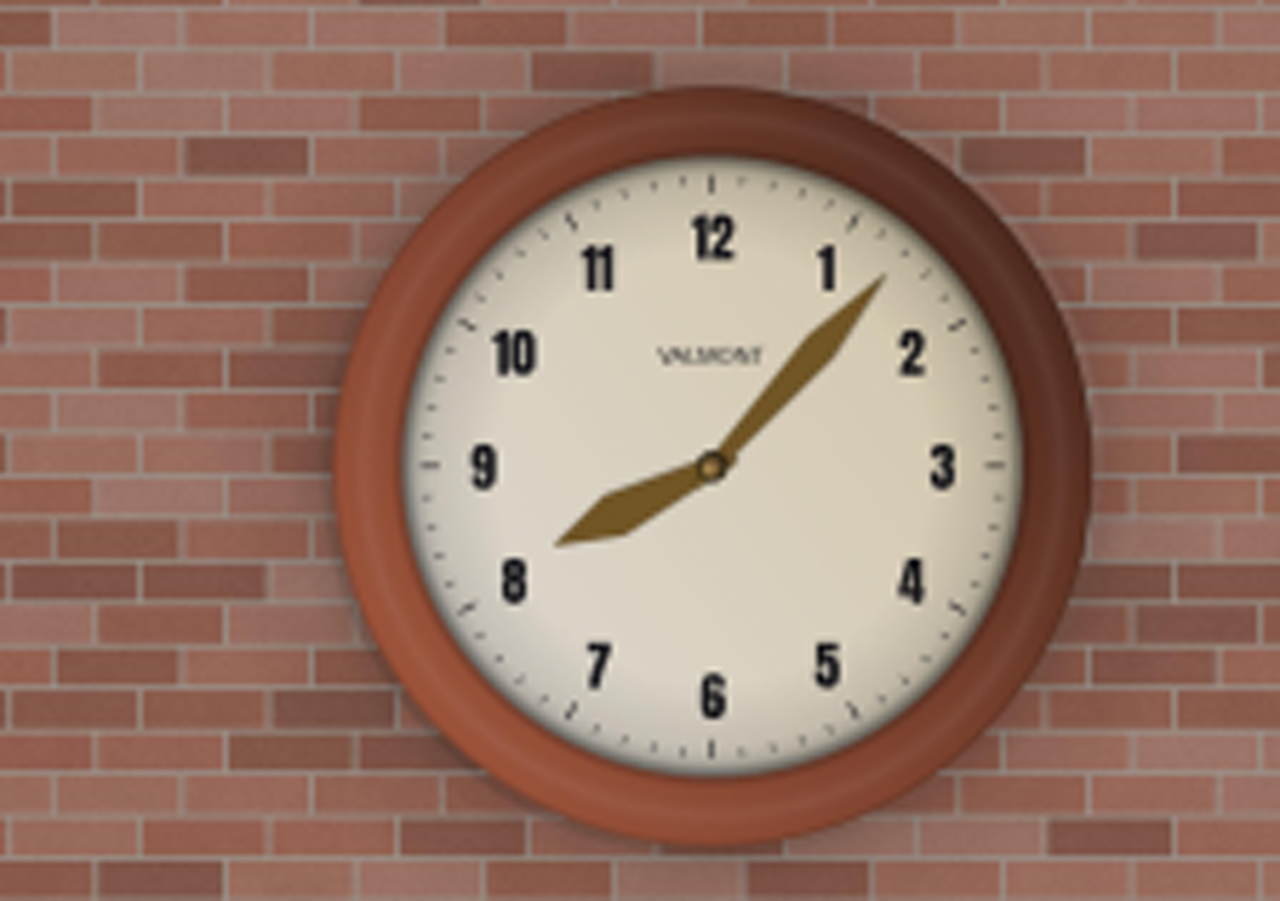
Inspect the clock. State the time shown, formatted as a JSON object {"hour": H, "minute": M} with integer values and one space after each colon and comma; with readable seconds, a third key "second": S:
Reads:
{"hour": 8, "minute": 7}
